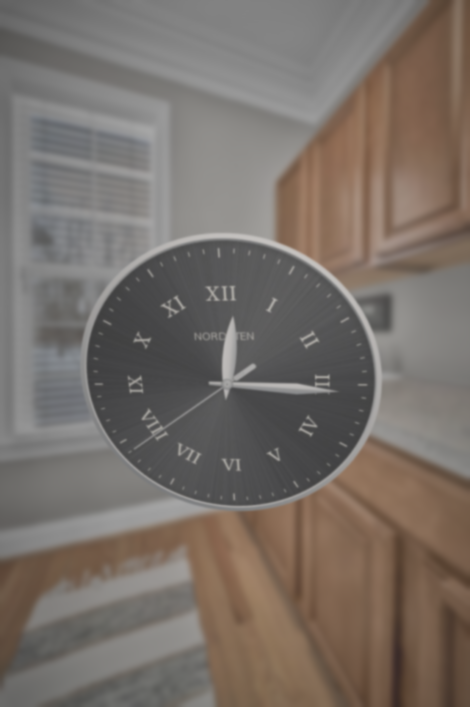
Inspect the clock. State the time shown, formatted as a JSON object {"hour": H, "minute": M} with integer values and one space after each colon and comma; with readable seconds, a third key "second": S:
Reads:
{"hour": 12, "minute": 15, "second": 39}
